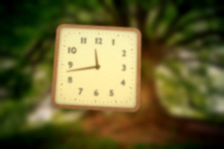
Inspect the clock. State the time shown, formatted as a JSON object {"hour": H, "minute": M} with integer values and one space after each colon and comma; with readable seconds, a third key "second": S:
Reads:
{"hour": 11, "minute": 43}
